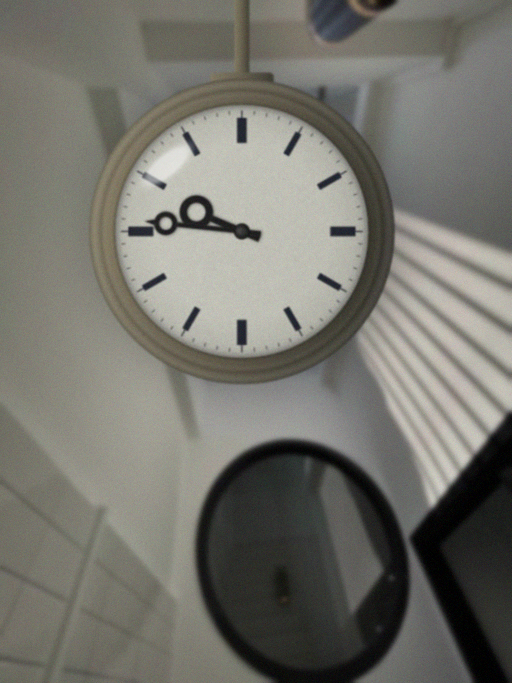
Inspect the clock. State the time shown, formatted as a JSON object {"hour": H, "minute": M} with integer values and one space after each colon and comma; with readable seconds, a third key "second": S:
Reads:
{"hour": 9, "minute": 46}
